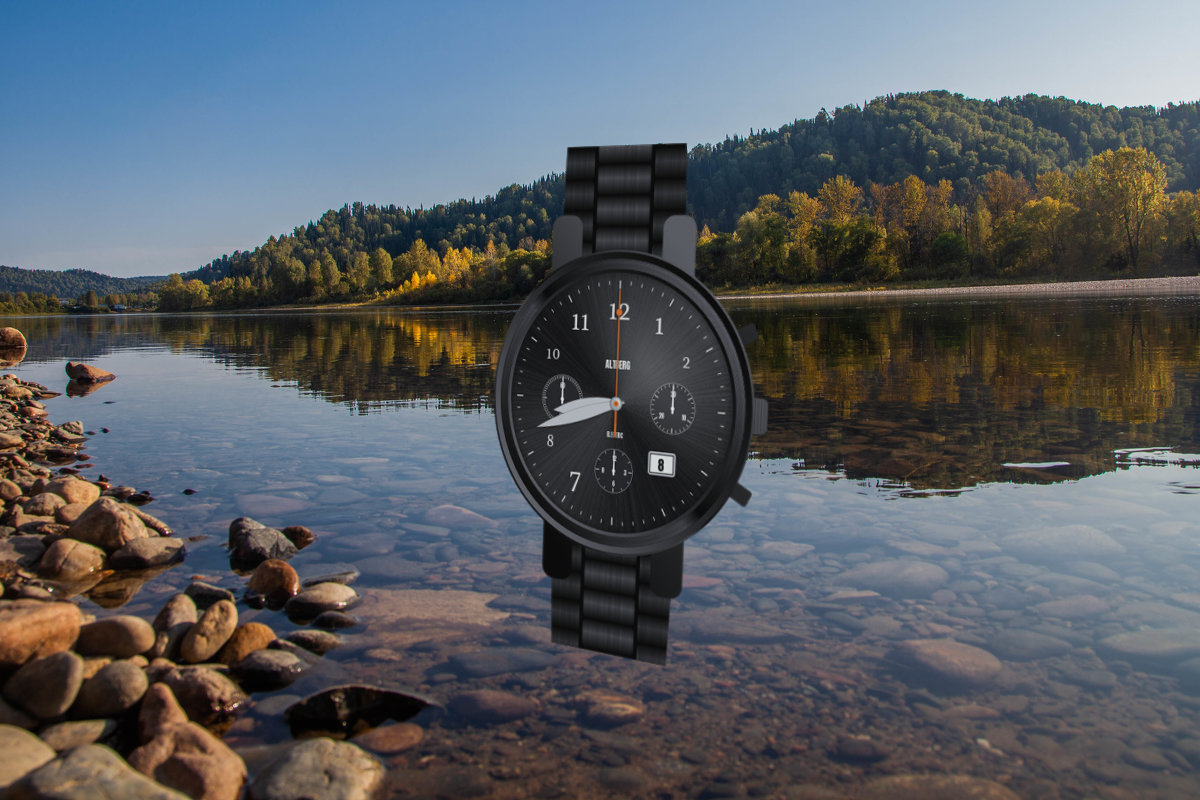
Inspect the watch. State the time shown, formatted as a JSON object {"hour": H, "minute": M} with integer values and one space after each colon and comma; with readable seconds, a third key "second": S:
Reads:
{"hour": 8, "minute": 42}
